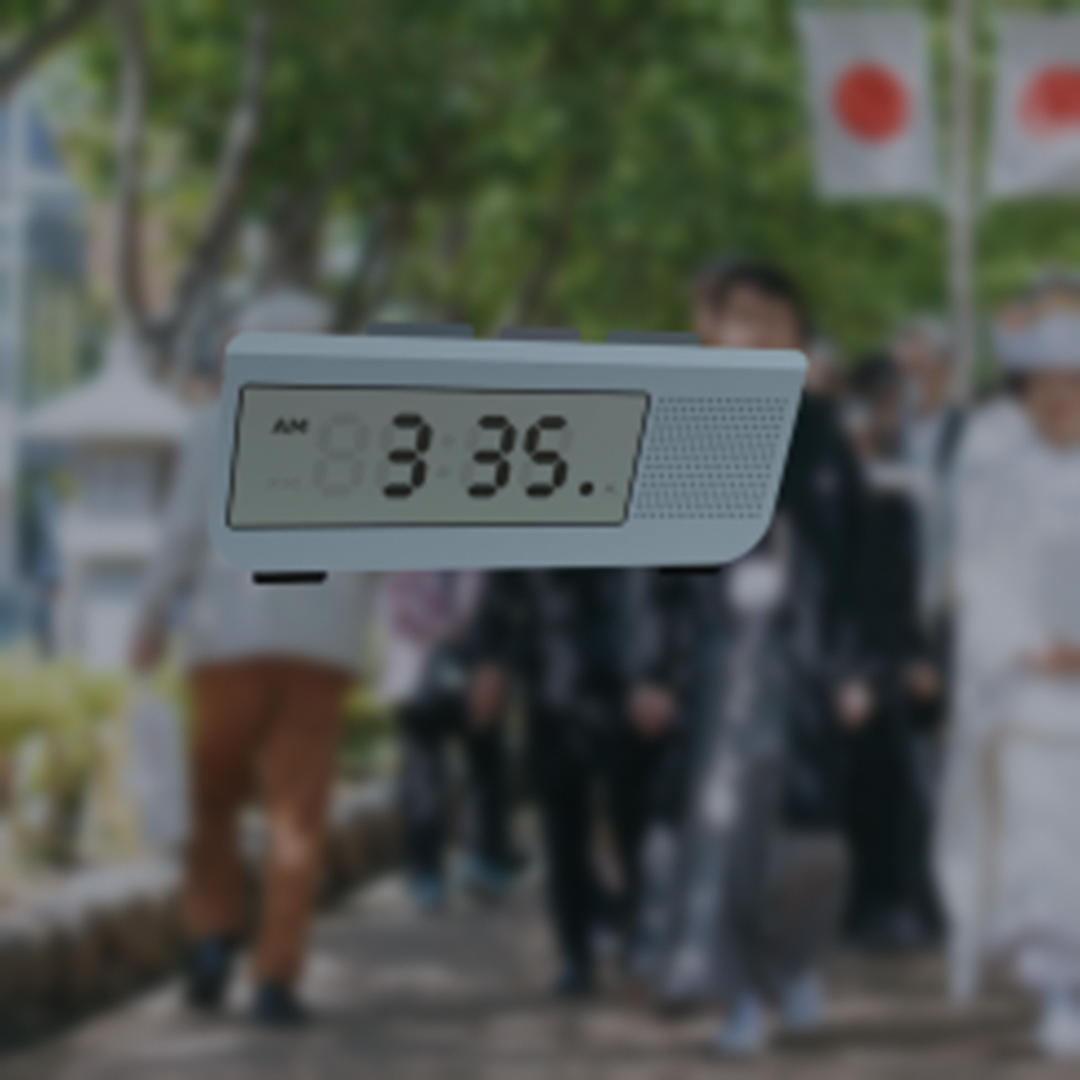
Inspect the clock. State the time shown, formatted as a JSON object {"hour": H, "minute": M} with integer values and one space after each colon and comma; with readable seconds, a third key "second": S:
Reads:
{"hour": 3, "minute": 35}
